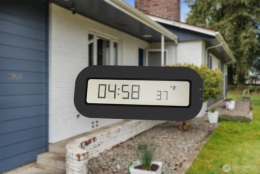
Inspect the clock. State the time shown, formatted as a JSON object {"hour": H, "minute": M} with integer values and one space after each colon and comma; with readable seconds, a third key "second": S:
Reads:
{"hour": 4, "minute": 58}
